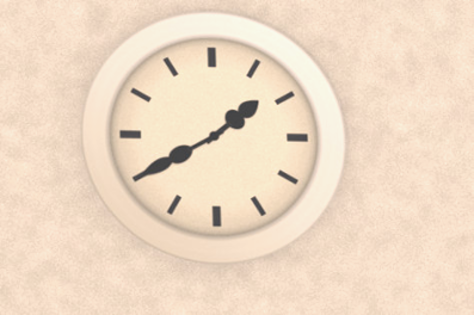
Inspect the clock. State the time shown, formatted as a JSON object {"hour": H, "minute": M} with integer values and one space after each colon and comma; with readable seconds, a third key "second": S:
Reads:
{"hour": 1, "minute": 40}
